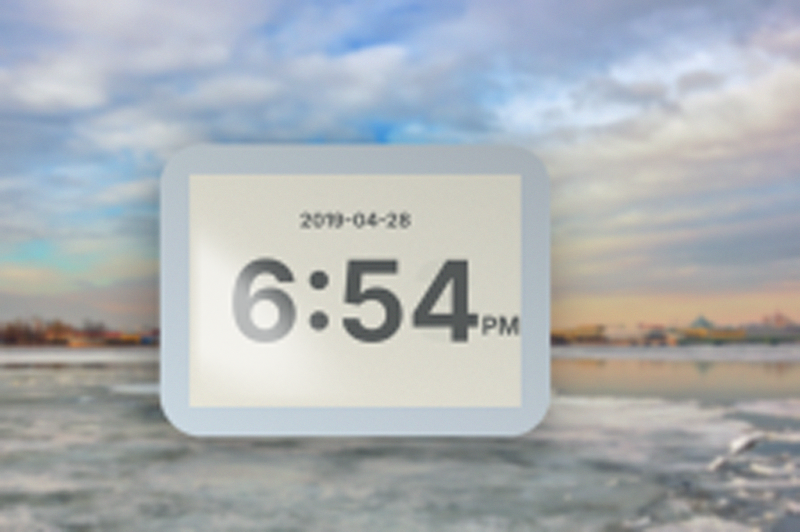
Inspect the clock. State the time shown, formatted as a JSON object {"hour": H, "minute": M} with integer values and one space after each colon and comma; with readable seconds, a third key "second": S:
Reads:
{"hour": 6, "minute": 54}
